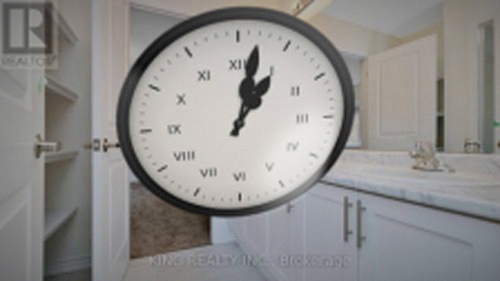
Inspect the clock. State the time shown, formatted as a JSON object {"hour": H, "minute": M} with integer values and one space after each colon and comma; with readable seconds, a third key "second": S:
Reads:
{"hour": 1, "minute": 2}
